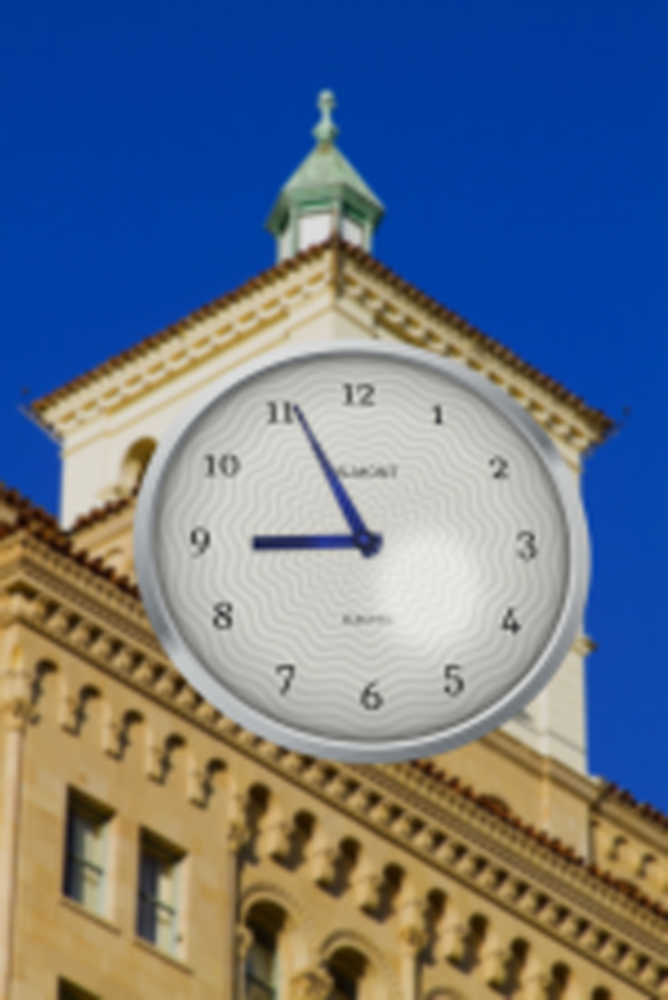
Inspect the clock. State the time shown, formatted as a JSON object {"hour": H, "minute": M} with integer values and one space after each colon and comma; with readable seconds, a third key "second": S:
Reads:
{"hour": 8, "minute": 56}
